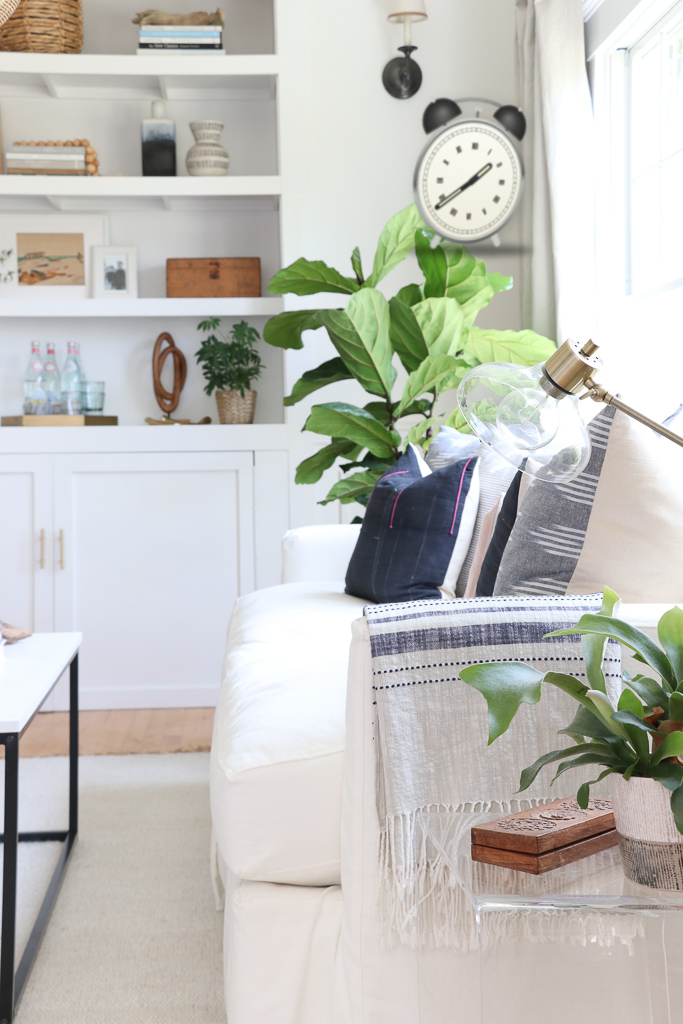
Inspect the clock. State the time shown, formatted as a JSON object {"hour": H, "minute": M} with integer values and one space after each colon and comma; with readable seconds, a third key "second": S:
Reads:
{"hour": 1, "minute": 39}
